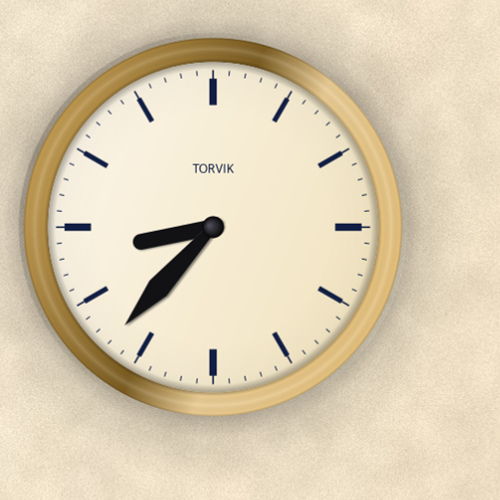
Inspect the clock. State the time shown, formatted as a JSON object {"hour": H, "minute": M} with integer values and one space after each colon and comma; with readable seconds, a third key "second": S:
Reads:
{"hour": 8, "minute": 37}
